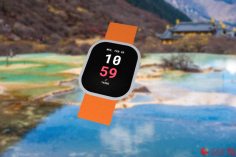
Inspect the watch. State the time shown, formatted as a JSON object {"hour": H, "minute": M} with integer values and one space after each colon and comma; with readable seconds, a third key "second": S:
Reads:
{"hour": 10, "minute": 59}
